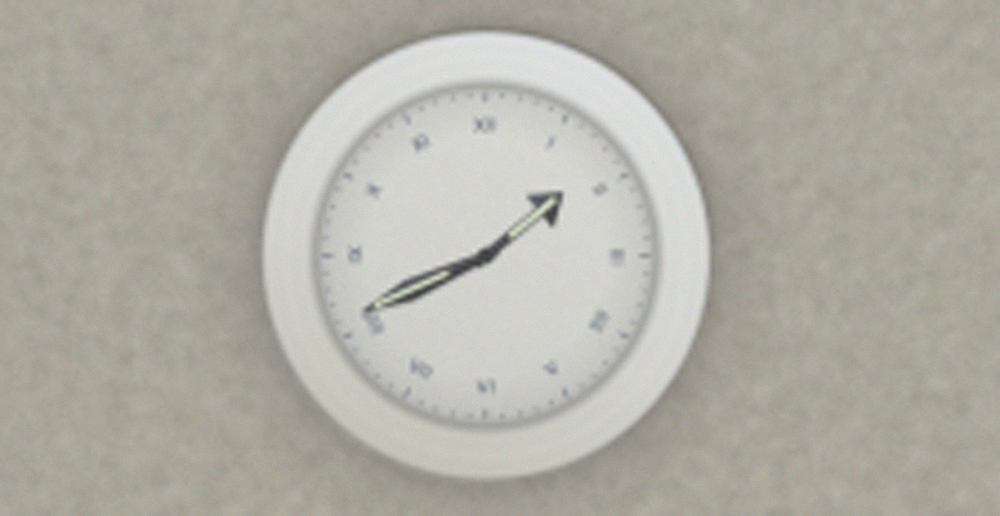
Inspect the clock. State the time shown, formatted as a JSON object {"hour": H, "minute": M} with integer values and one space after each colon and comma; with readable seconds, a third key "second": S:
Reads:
{"hour": 1, "minute": 41}
